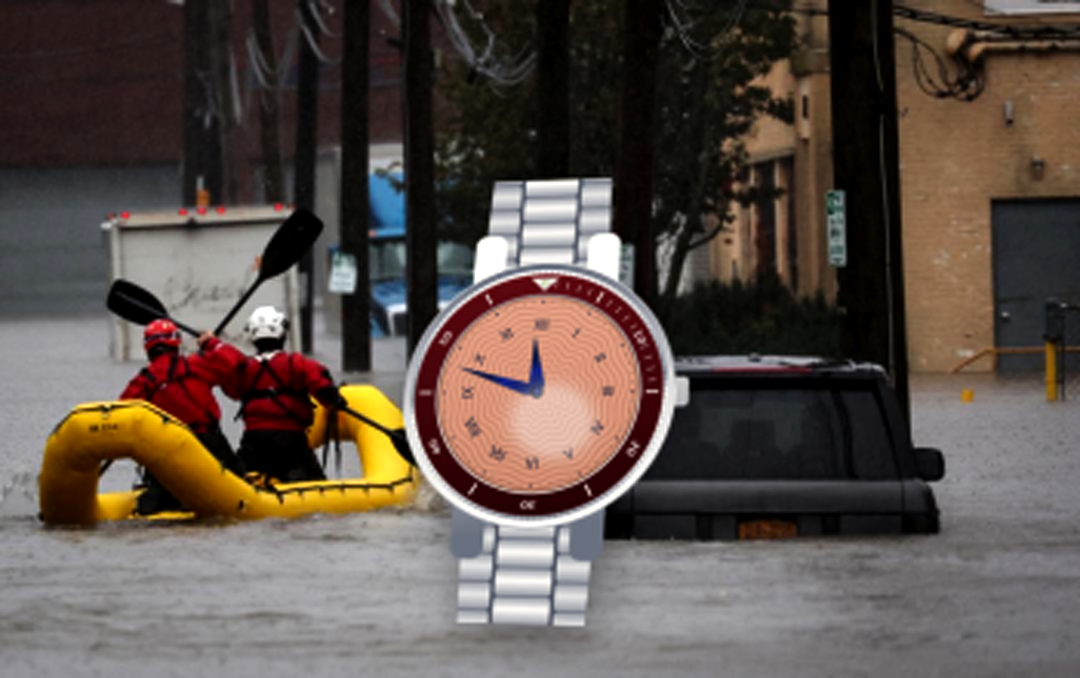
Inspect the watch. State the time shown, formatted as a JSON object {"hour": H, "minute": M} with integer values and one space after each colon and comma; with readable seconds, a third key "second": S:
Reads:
{"hour": 11, "minute": 48}
